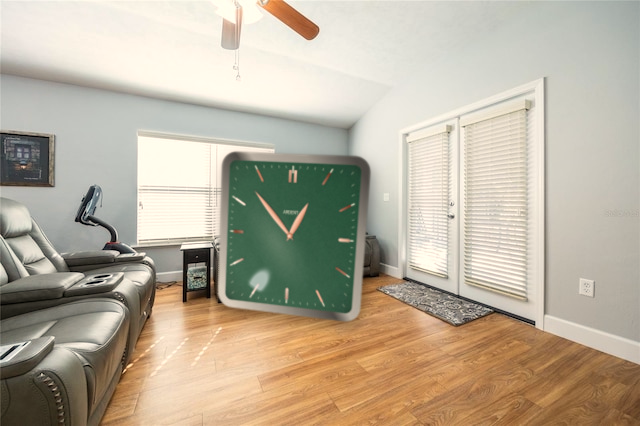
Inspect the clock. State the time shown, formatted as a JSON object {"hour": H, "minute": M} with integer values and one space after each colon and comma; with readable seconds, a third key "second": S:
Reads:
{"hour": 12, "minute": 53}
